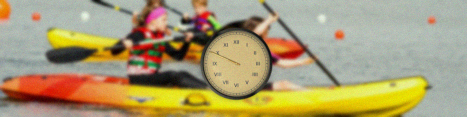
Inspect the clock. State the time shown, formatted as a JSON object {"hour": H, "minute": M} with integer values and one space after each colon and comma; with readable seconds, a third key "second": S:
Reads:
{"hour": 9, "minute": 49}
